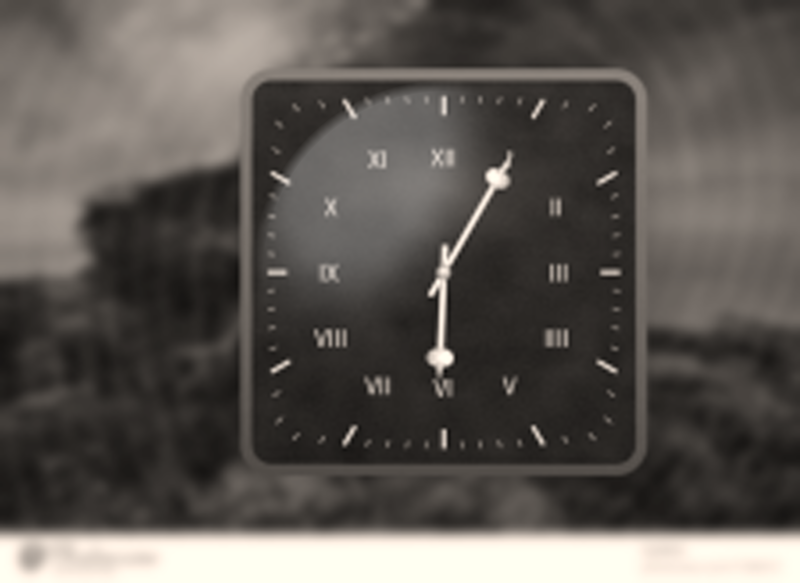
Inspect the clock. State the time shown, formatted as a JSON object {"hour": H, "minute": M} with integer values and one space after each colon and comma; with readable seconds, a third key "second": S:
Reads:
{"hour": 6, "minute": 5}
